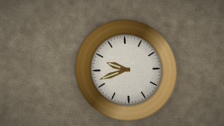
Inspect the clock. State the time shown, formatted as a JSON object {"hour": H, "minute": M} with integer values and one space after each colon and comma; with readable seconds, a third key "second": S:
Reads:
{"hour": 9, "minute": 42}
